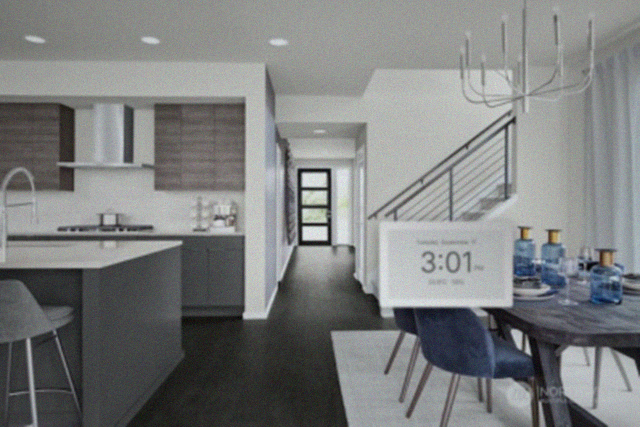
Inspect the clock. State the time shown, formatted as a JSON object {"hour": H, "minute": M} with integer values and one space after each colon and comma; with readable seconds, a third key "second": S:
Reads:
{"hour": 3, "minute": 1}
